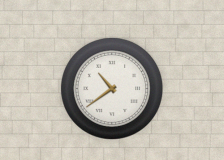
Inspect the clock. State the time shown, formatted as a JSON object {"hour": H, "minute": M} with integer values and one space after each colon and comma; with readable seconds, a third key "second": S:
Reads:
{"hour": 10, "minute": 39}
